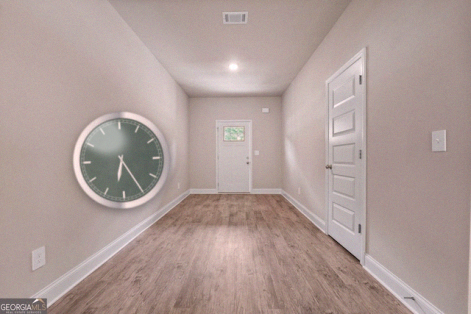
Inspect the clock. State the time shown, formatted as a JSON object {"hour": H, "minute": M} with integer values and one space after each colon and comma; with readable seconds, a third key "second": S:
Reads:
{"hour": 6, "minute": 25}
